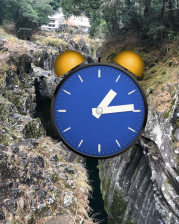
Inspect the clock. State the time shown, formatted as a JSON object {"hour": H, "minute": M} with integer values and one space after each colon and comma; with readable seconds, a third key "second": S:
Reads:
{"hour": 1, "minute": 14}
